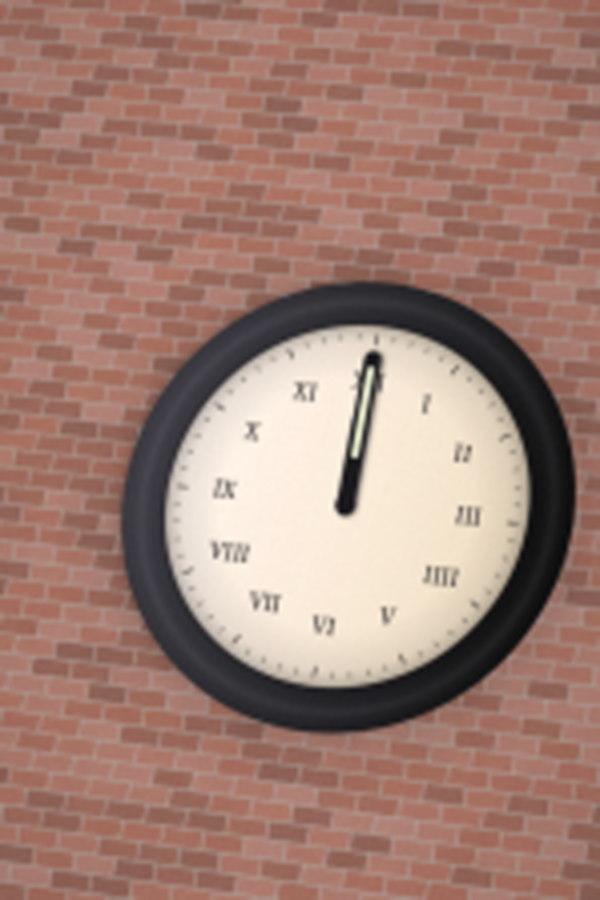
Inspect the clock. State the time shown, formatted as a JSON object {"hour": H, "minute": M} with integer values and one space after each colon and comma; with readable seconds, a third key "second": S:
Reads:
{"hour": 12, "minute": 0}
